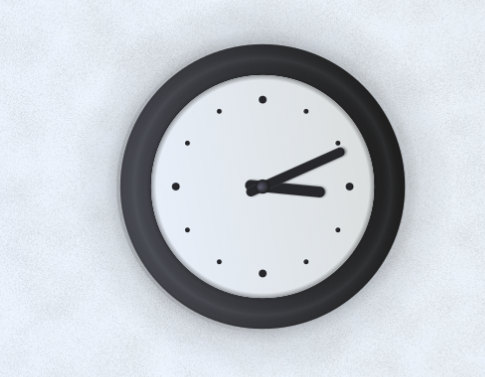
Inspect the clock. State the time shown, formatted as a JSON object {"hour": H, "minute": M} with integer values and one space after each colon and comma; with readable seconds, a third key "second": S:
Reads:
{"hour": 3, "minute": 11}
